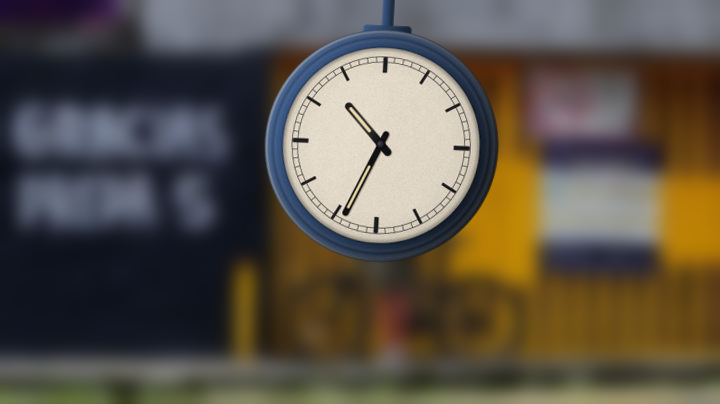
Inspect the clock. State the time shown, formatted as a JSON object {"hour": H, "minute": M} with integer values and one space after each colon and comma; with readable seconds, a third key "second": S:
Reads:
{"hour": 10, "minute": 34}
